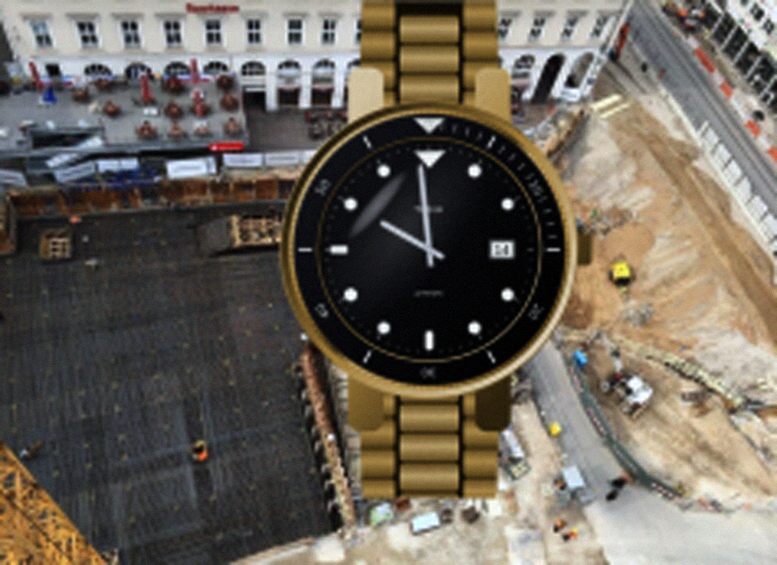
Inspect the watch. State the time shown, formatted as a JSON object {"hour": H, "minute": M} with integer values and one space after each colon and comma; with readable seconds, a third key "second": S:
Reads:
{"hour": 9, "minute": 59}
